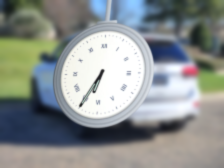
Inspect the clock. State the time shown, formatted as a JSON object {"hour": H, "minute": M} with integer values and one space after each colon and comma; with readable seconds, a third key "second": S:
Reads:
{"hour": 6, "minute": 35}
